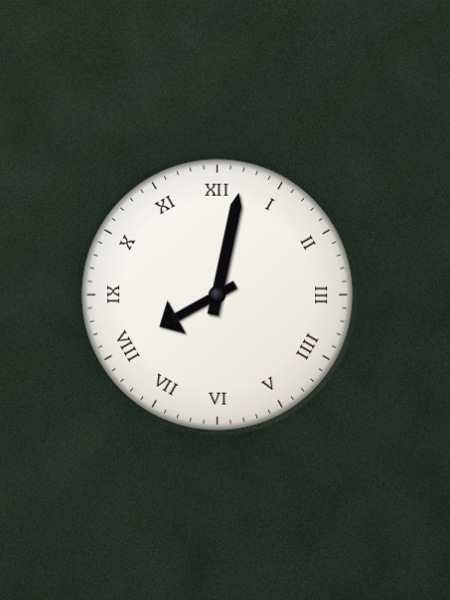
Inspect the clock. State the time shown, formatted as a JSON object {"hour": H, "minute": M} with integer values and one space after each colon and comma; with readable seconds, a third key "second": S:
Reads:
{"hour": 8, "minute": 2}
